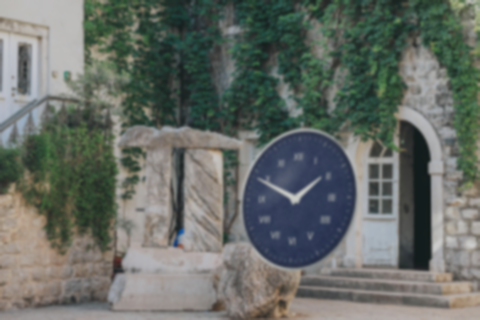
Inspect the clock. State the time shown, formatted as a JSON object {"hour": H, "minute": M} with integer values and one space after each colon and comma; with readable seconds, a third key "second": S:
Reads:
{"hour": 1, "minute": 49}
